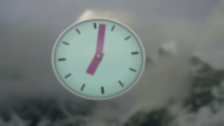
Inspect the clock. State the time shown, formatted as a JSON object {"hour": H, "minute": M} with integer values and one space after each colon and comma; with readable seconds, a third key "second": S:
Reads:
{"hour": 7, "minute": 2}
